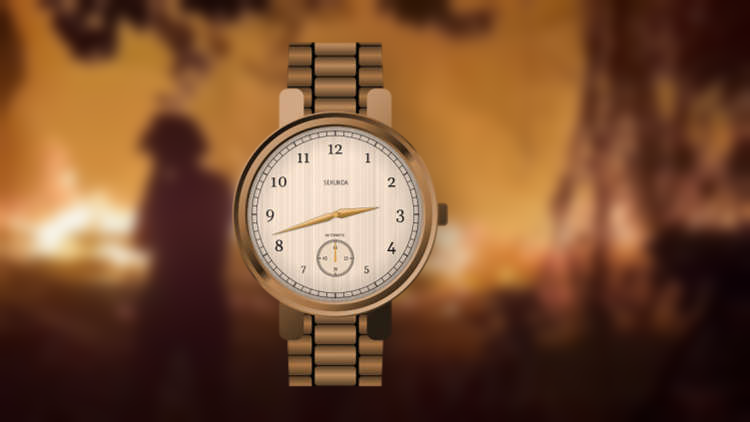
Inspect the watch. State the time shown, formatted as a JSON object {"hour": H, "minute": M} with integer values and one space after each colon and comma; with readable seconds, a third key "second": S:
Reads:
{"hour": 2, "minute": 42}
